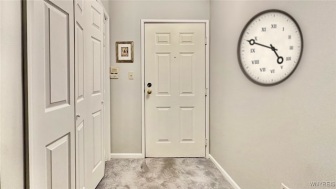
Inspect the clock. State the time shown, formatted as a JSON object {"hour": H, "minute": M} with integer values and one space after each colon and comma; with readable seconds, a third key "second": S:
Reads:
{"hour": 4, "minute": 48}
